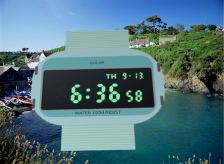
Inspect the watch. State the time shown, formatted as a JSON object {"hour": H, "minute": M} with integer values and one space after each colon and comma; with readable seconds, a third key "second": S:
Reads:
{"hour": 6, "minute": 36, "second": 58}
